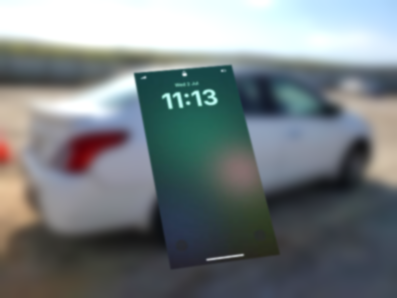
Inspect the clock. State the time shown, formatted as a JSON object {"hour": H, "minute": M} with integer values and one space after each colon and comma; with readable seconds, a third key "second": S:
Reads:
{"hour": 11, "minute": 13}
